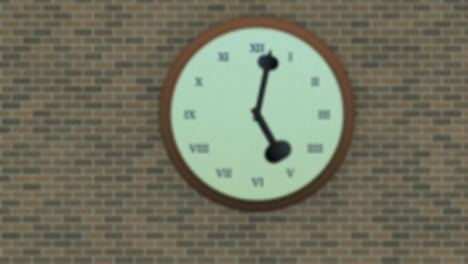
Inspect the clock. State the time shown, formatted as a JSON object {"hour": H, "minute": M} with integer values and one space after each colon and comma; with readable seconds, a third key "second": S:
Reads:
{"hour": 5, "minute": 2}
